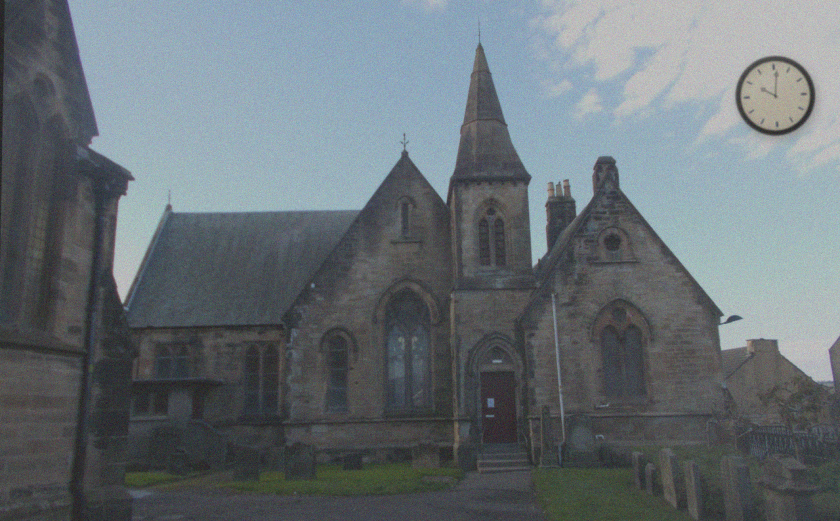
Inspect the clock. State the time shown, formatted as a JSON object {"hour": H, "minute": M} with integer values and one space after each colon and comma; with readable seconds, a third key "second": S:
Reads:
{"hour": 10, "minute": 1}
